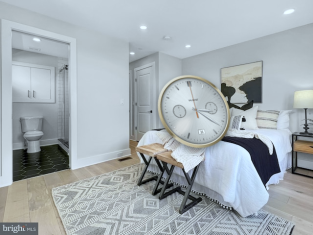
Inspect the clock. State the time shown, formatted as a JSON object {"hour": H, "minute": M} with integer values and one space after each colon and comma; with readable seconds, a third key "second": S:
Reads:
{"hour": 3, "minute": 22}
